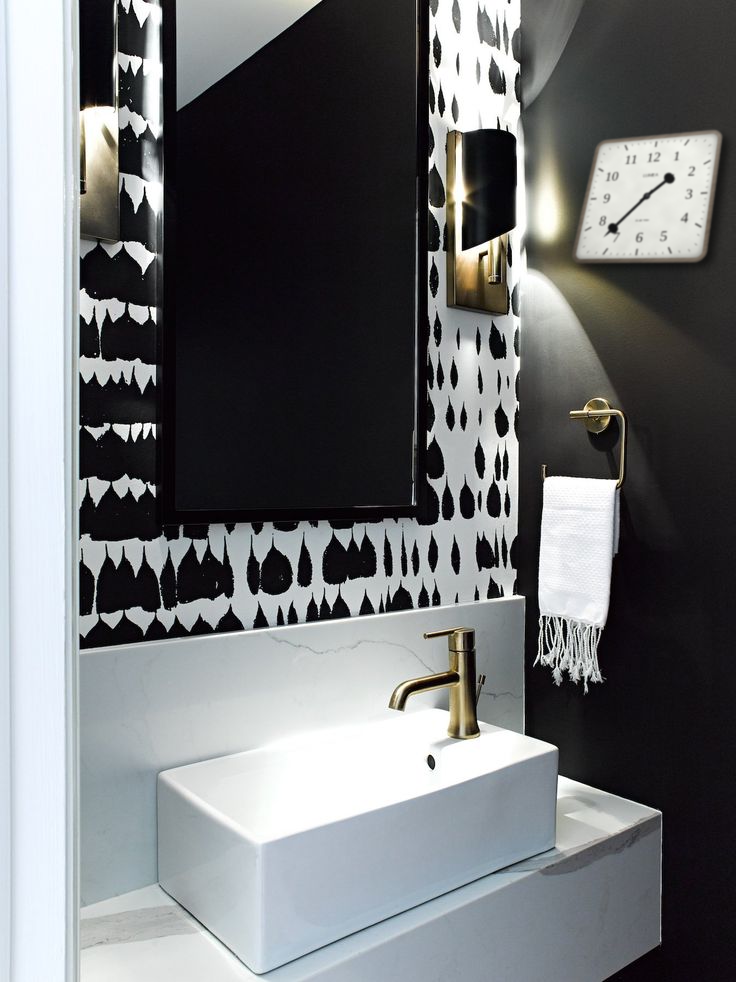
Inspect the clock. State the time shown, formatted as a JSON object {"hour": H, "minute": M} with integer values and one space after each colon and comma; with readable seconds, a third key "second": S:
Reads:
{"hour": 1, "minute": 37}
